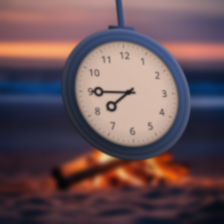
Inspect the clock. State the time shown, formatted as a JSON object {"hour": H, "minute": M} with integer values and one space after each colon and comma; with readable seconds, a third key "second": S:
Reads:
{"hour": 7, "minute": 45}
